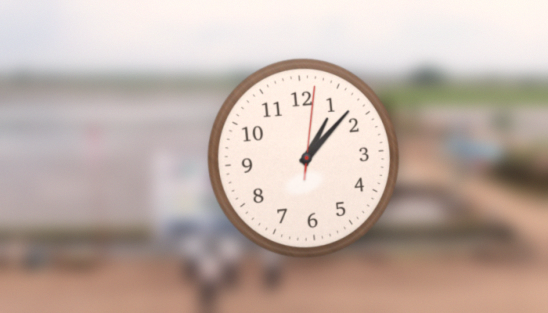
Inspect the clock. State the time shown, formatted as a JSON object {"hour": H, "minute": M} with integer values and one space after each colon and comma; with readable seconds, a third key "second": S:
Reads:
{"hour": 1, "minute": 8, "second": 2}
